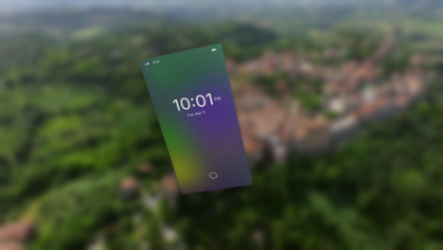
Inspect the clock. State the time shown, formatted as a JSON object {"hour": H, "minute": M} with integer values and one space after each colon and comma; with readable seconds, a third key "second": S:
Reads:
{"hour": 10, "minute": 1}
